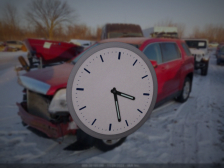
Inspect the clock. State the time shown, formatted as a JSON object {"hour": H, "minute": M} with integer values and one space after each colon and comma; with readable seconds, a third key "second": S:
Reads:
{"hour": 3, "minute": 27}
